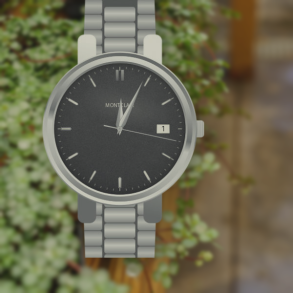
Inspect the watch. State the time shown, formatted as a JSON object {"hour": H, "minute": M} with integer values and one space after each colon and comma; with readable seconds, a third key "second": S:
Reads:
{"hour": 12, "minute": 4, "second": 17}
